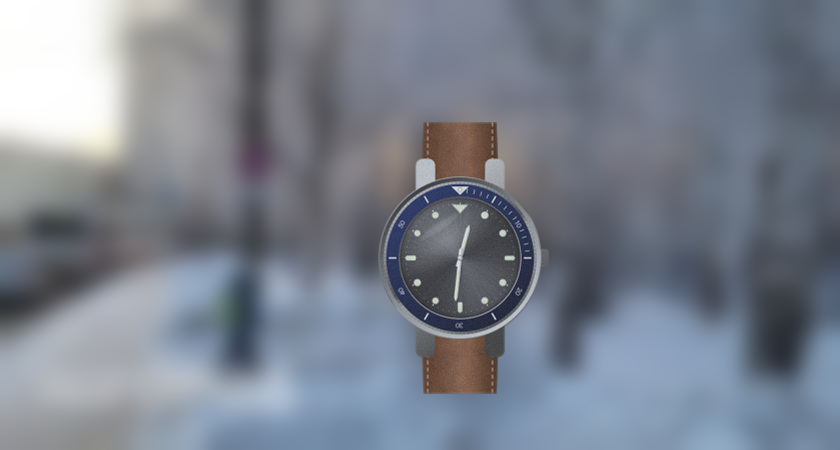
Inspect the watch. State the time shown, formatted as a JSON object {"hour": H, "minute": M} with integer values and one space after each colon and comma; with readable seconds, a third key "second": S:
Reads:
{"hour": 12, "minute": 31}
